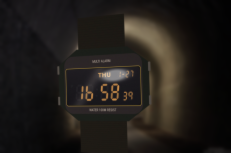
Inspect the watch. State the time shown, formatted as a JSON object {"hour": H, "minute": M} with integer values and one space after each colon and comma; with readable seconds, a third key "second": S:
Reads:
{"hour": 16, "minute": 58}
